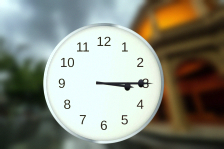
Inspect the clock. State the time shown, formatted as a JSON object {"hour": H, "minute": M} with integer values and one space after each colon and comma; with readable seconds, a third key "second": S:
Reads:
{"hour": 3, "minute": 15}
